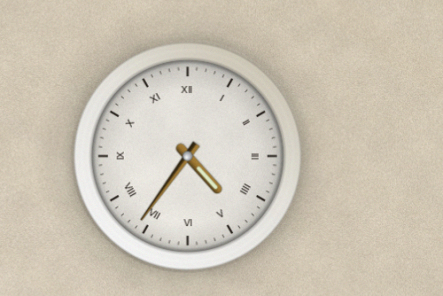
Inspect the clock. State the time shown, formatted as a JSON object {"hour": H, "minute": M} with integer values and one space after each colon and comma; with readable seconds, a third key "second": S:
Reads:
{"hour": 4, "minute": 36}
